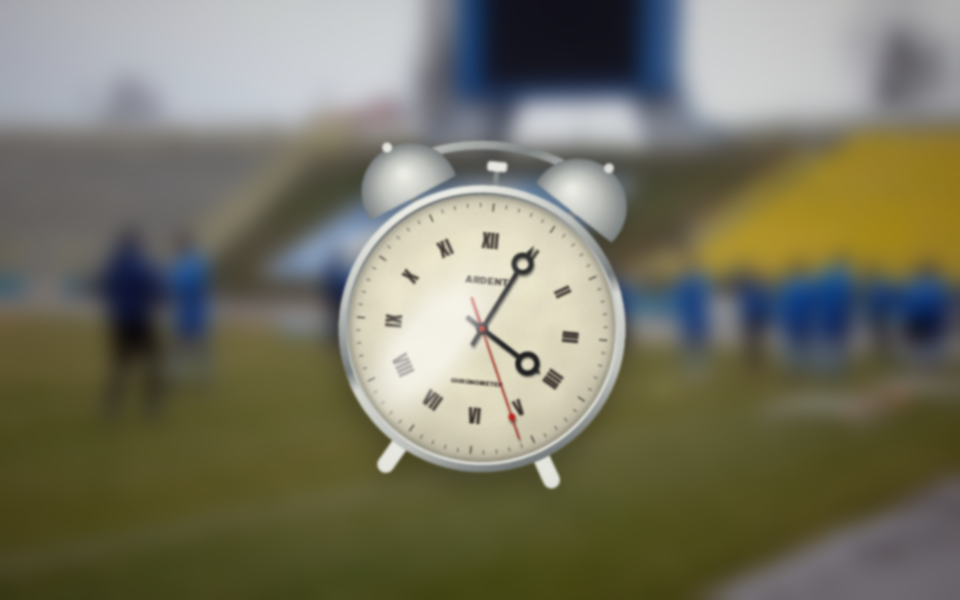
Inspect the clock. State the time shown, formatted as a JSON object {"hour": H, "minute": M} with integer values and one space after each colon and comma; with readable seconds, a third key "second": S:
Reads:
{"hour": 4, "minute": 4, "second": 26}
